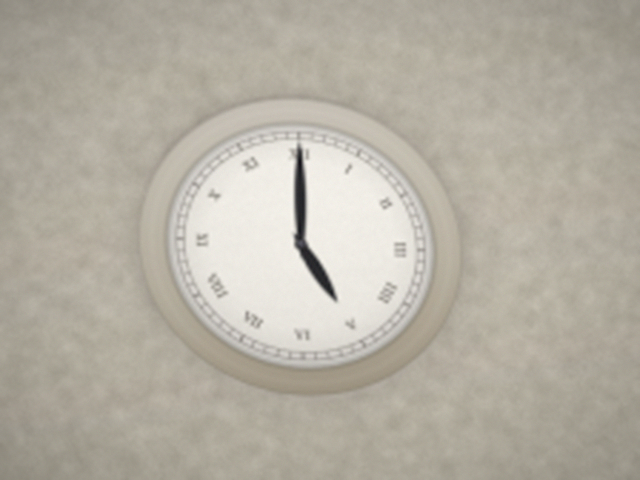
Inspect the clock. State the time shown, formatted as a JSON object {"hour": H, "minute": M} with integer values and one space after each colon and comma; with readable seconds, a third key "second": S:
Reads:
{"hour": 5, "minute": 0}
